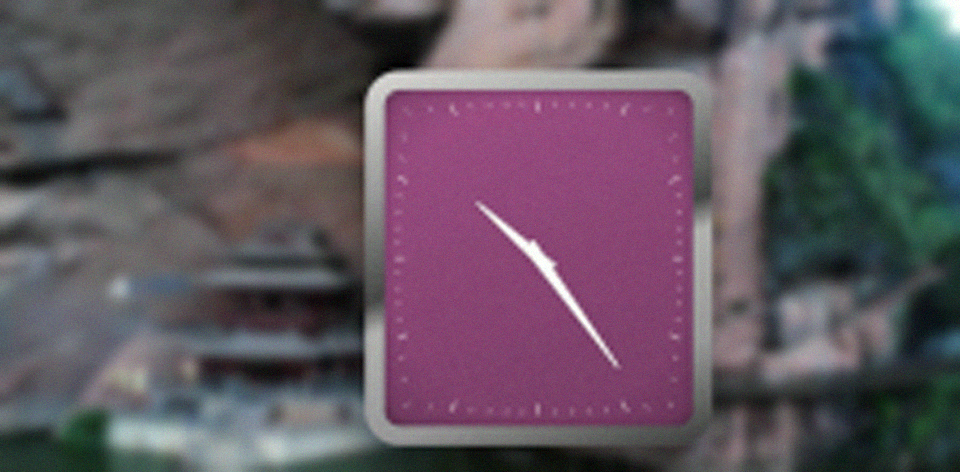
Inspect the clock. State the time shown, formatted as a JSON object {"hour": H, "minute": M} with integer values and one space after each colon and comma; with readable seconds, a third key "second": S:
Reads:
{"hour": 10, "minute": 24}
